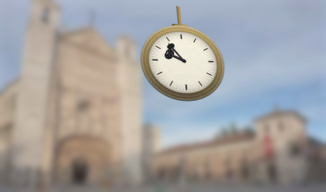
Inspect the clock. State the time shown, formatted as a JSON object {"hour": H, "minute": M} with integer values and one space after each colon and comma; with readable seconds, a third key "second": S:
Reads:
{"hour": 9, "minute": 54}
